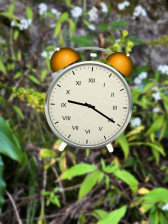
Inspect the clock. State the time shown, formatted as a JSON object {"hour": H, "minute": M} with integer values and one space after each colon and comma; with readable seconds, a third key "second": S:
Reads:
{"hour": 9, "minute": 20}
